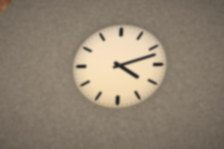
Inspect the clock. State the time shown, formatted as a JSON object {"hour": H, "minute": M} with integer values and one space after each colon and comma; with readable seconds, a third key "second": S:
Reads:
{"hour": 4, "minute": 12}
